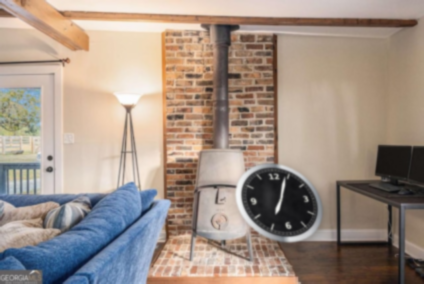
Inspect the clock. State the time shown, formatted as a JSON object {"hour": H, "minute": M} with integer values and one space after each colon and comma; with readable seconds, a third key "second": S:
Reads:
{"hour": 7, "minute": 4}
